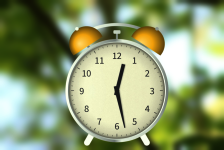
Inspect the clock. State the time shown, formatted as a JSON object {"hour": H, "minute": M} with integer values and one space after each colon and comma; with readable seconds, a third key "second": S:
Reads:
{"hour": 12, "minute": 28}
